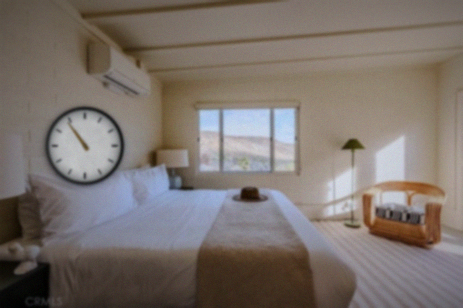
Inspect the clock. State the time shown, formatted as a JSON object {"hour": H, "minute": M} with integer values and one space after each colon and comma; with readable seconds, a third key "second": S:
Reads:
{"hour": 10, "minute": 54}
